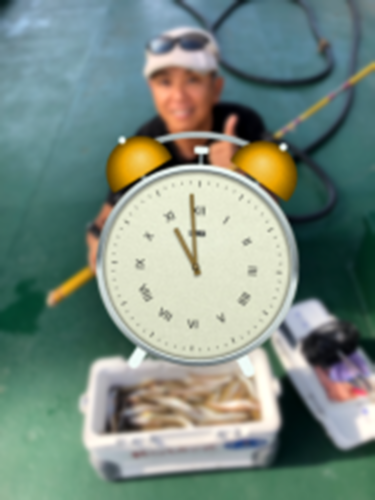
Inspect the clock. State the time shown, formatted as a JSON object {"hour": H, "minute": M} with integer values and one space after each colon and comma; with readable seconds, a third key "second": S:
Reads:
{"hour": 10, "minute": 59}
